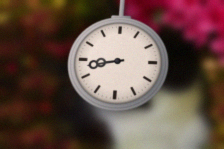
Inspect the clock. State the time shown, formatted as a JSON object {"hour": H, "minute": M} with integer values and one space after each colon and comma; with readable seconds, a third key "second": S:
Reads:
{"hour": 8, "minute": 43}
